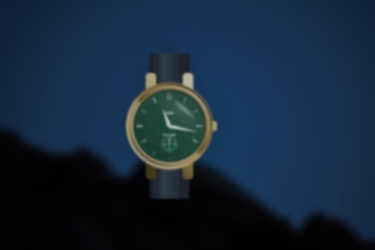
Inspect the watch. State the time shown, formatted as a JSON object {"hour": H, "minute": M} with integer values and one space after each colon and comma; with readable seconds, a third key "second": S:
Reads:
{"hour": 11, "minute": 17}
